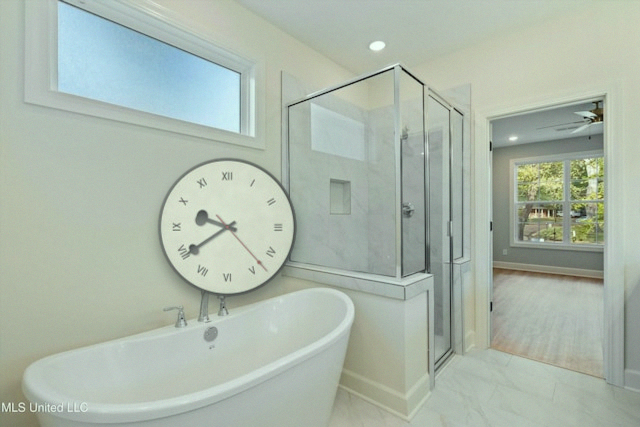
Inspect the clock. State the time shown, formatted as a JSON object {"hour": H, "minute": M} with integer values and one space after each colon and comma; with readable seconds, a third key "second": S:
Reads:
{"hour": 9, "minute": 39, "second": 23}
